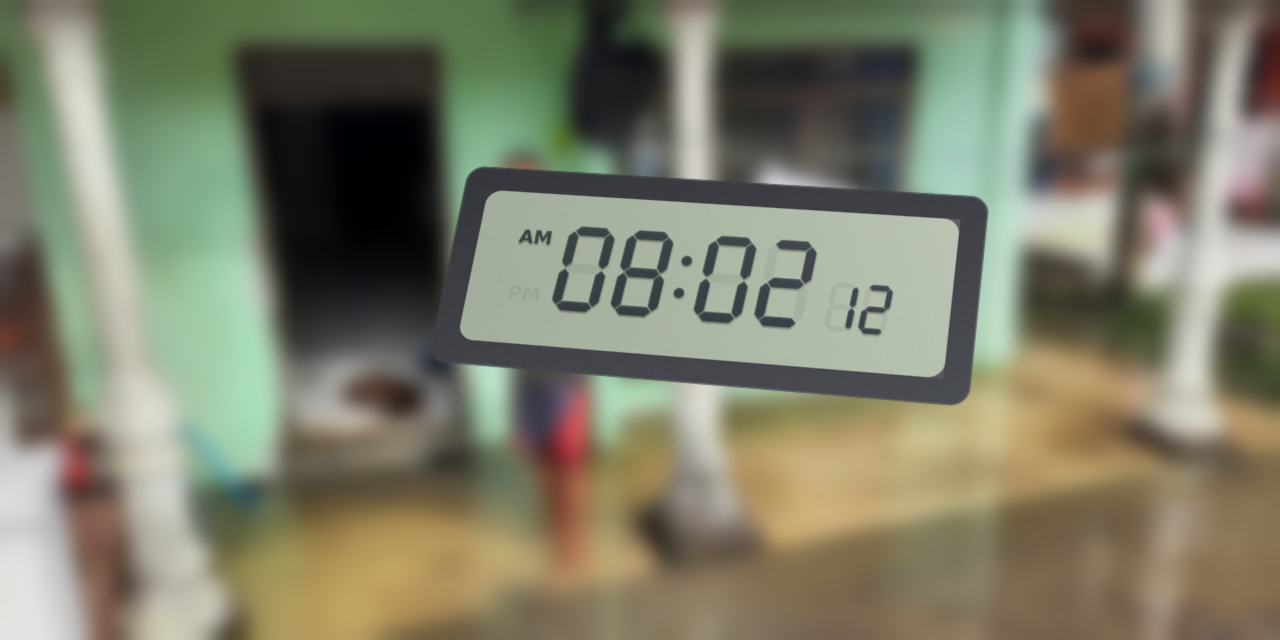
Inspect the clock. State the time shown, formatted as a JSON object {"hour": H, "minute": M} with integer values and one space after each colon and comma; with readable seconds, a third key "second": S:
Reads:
{"hour": 8, "minute": 2, "second": 12}
